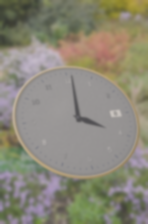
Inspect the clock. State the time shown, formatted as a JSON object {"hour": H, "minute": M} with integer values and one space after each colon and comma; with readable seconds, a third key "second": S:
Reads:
{"hour": 4, "minute": 1}
